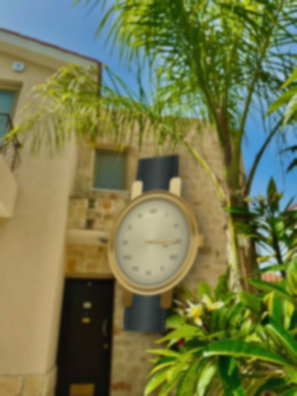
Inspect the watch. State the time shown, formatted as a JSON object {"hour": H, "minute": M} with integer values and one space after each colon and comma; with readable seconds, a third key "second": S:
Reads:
{"hour": 3, "minute": 15}
